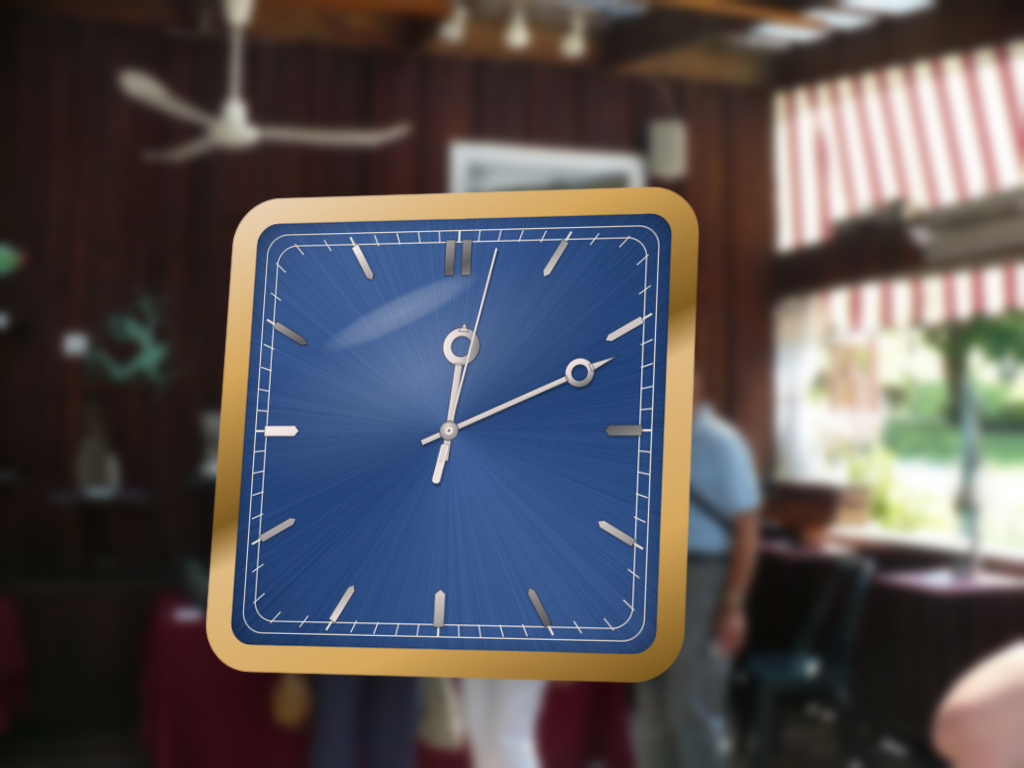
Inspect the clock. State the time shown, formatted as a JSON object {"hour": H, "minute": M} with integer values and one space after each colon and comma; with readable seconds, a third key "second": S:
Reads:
{"hour": 12, "minute": 11, "second": 2}
